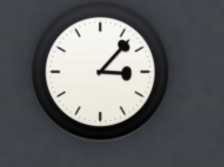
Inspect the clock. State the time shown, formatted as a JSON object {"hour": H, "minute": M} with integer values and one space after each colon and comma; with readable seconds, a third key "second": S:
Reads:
{"hour": 3, "minute": 7}
